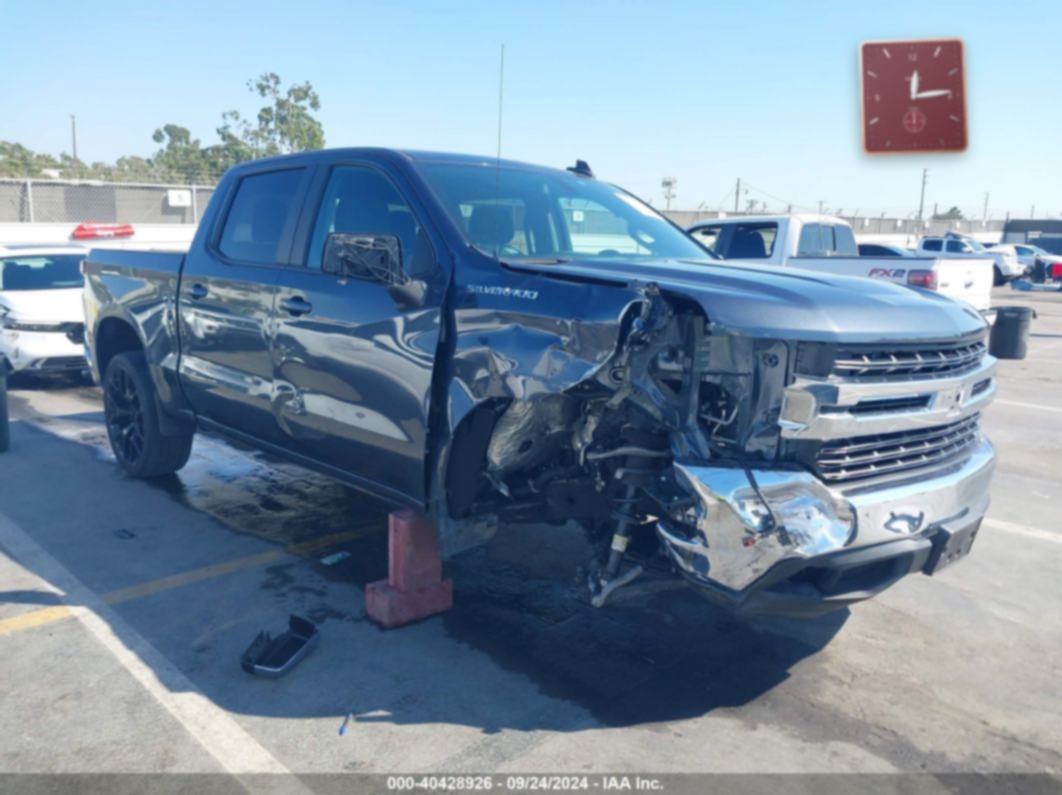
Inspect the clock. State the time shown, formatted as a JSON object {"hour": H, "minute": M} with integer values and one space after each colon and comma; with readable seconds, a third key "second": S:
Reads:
{"hour": 12, "minute": 14}
